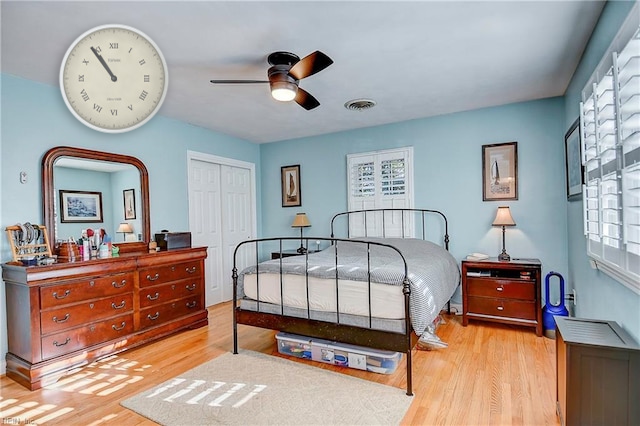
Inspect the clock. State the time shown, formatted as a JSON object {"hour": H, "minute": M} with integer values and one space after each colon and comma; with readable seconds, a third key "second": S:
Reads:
{"hour": 10, "minute": 54}
